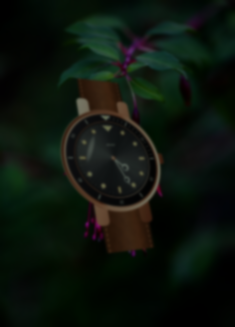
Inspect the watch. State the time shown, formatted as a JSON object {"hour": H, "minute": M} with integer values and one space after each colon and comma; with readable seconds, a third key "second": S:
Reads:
{"hour": 4, "minute": 26}
